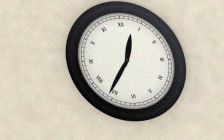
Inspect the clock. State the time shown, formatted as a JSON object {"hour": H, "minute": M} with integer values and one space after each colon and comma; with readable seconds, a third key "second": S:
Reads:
{"hour": 12, "minute": 36}
